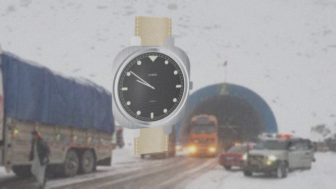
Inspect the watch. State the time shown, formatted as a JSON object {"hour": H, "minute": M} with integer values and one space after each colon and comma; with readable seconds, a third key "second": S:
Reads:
{"hour": 9, "minute": 51}
